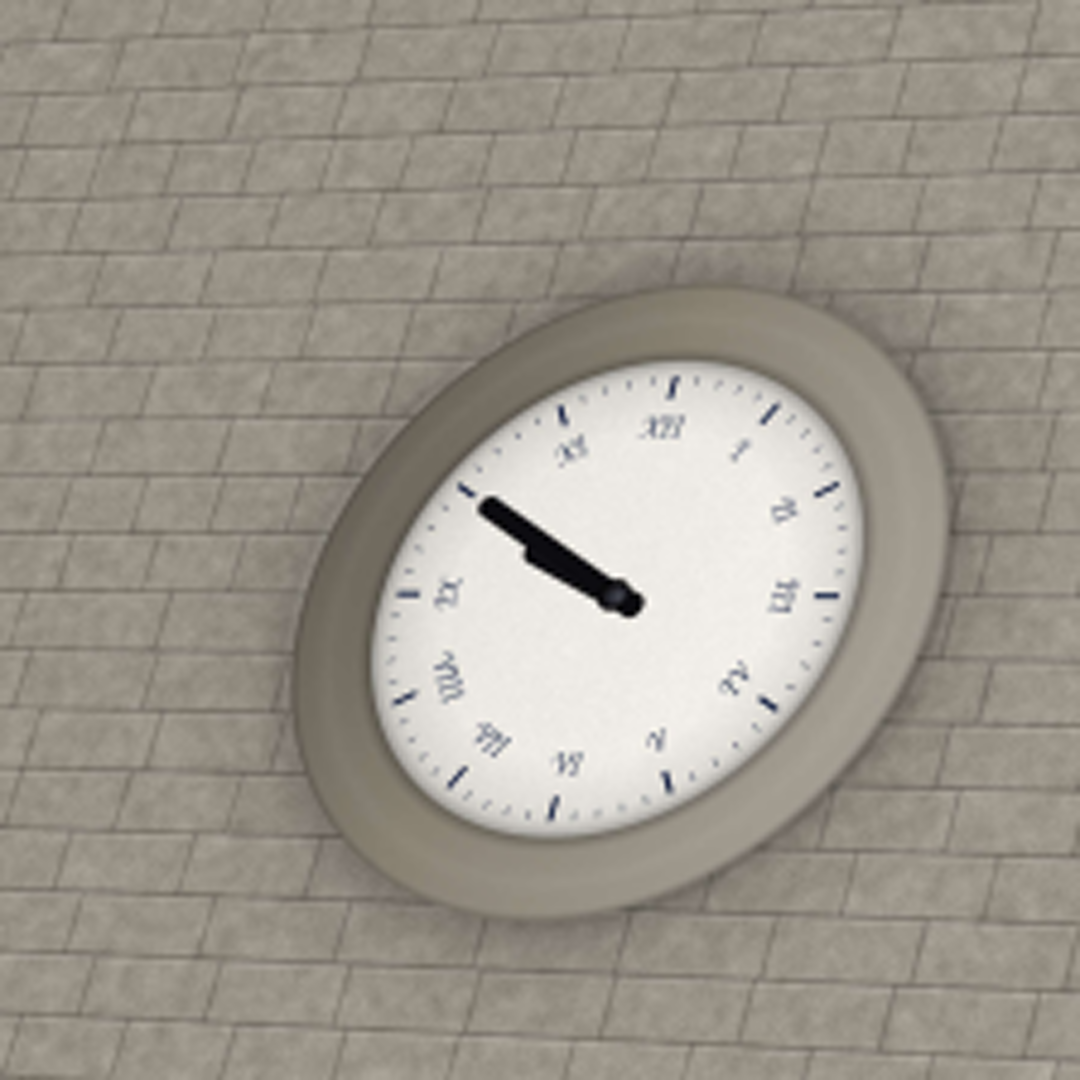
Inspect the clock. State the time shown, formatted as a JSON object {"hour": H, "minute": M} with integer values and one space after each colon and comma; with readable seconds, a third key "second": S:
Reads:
{"hour": 9, "minute": 50}
